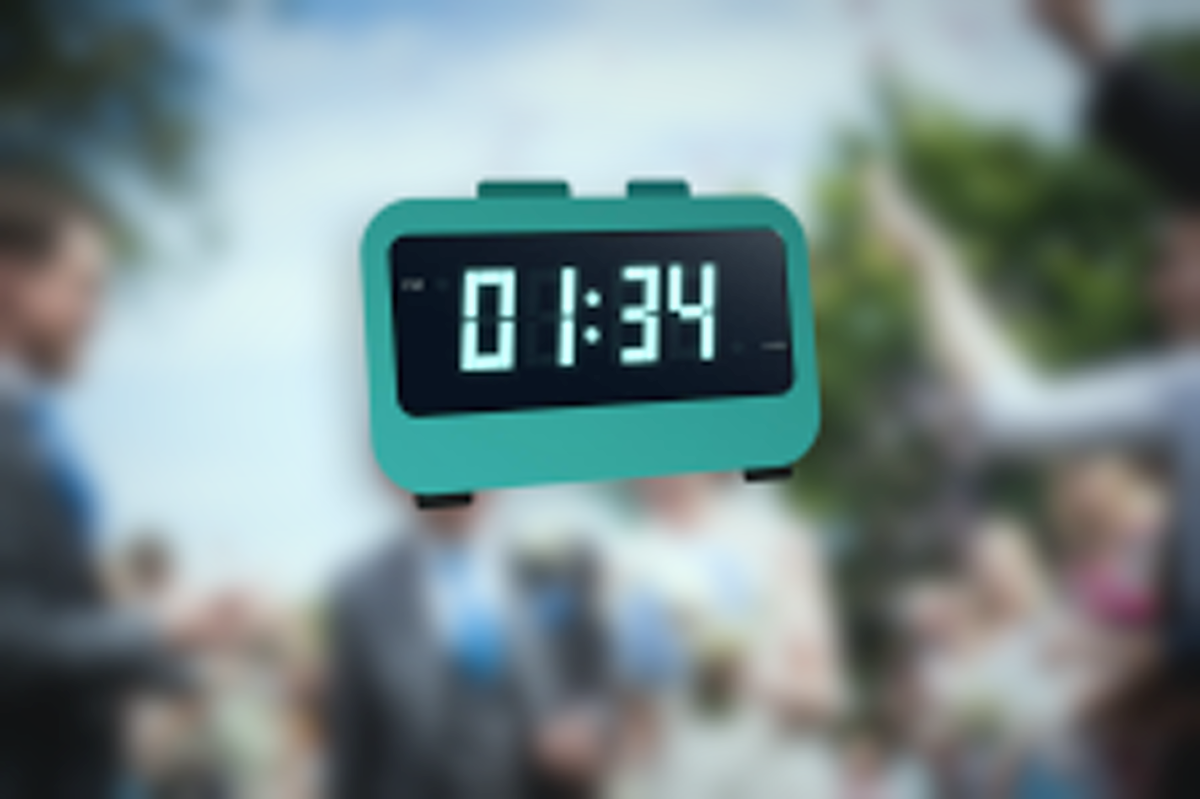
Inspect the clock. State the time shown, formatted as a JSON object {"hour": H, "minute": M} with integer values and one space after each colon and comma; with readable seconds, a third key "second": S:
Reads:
{"hour": 1, "minute": 34}
